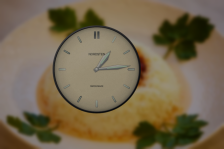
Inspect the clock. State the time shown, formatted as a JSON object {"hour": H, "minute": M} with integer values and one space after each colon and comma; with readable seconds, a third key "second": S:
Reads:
{"hour": 1, "minute": 14}
